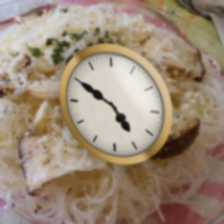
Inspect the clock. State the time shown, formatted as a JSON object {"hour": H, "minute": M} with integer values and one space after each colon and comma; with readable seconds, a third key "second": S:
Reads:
{"hour": 4, "minute": 50}
